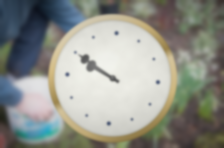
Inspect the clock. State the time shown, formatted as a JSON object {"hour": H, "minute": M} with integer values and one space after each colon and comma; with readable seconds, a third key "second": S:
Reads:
{"hour": 9, "minute": 50}
